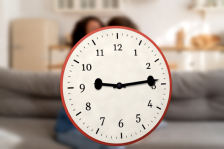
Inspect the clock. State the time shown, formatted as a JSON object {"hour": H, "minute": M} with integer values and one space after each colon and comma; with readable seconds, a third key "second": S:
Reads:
{"hour": 9, "minute": 14}
